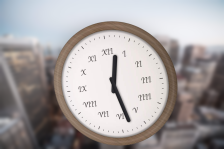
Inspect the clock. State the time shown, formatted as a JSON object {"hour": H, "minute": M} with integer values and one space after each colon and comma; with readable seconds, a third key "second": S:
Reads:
{"hour": 12, "minute": 28}
